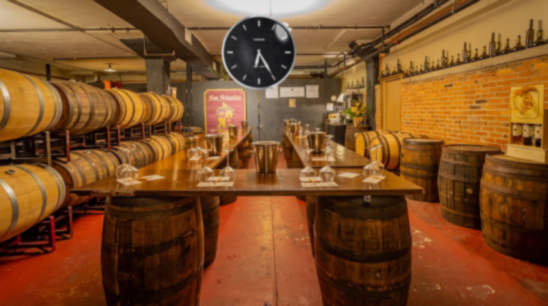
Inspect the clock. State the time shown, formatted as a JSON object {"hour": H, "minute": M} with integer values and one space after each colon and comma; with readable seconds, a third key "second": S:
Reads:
{"hour": 6, "minute": 25}
